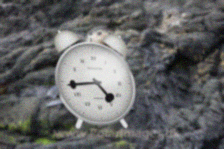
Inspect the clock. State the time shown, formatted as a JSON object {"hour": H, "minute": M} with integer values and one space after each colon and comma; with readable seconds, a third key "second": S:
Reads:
{"hour": 4, "minute": 44}
